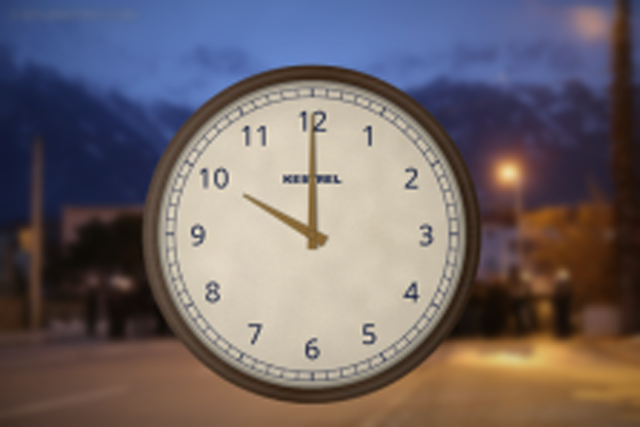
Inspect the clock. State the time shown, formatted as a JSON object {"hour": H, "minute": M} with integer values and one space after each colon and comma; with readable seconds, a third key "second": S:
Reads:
{"hour": 10, "minute": 0}
